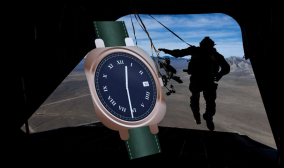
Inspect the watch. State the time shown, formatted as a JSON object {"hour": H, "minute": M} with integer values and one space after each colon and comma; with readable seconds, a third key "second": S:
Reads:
{"hour": 12, "minute": 31}
